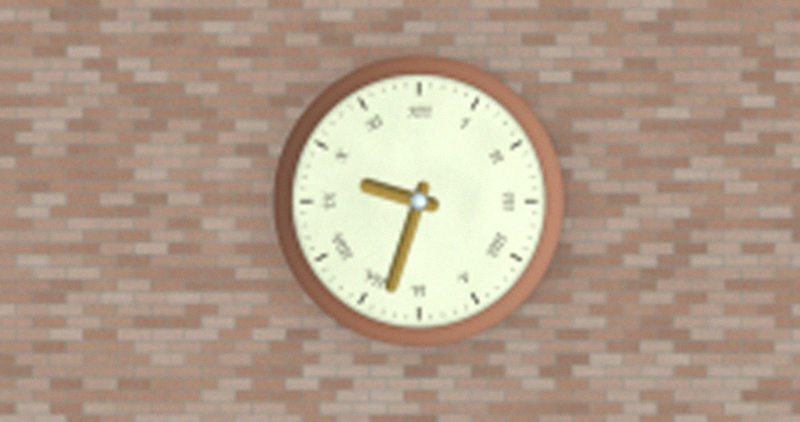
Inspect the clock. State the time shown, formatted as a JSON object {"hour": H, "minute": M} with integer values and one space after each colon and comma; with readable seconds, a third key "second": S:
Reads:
{"hour": 9, "minute": 33}
